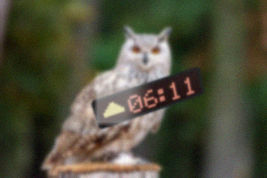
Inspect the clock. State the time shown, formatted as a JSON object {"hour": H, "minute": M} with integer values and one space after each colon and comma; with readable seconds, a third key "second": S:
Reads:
{"hour": 6, "minute": 11}
